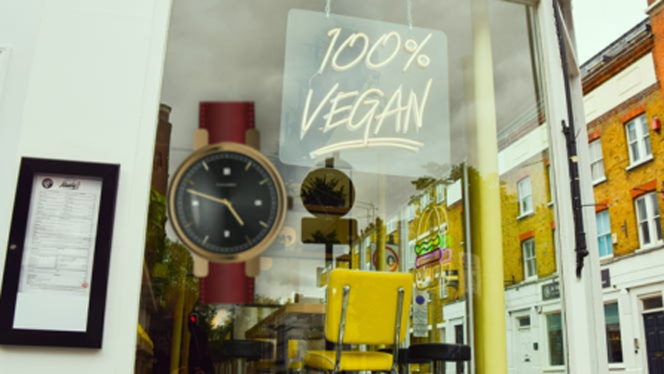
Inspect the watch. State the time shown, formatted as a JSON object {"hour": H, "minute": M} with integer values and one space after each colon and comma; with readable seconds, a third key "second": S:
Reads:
{"hour": 4, "minute": 48}
